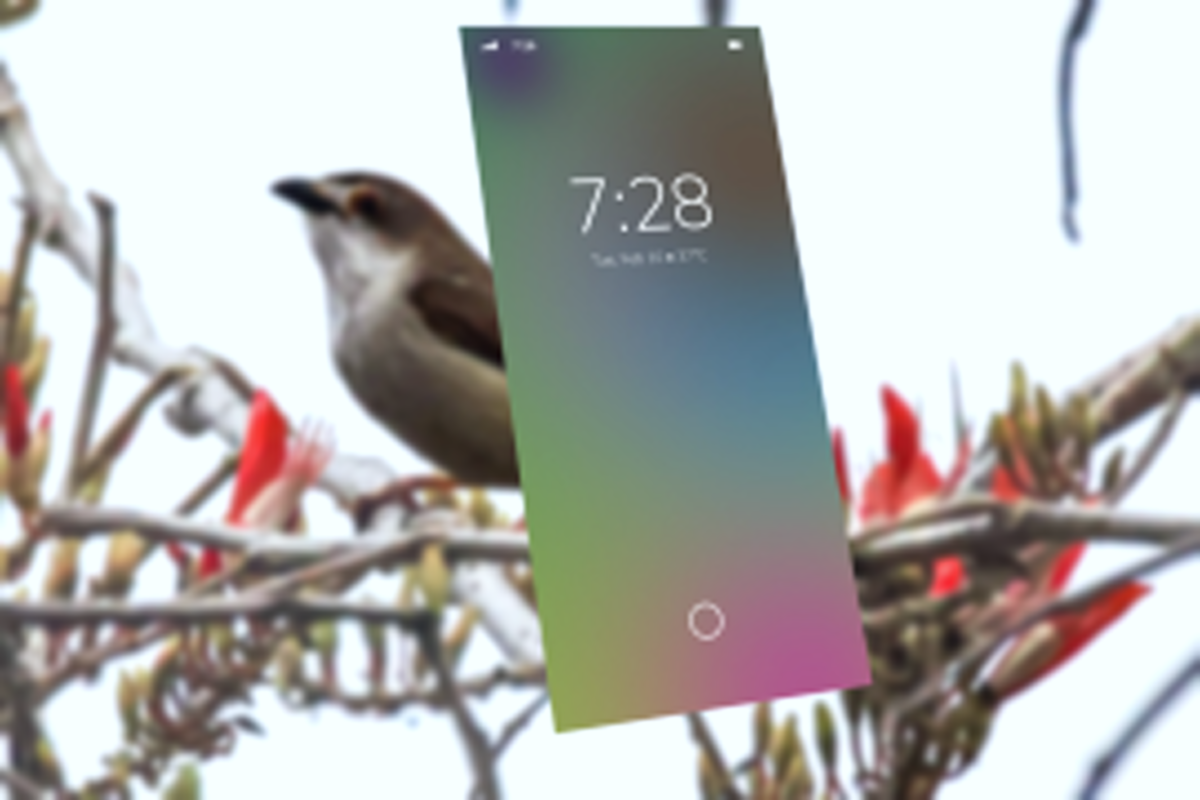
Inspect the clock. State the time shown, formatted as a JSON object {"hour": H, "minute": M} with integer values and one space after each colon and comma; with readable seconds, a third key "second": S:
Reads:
{"hour": 7, "minute": 28}
